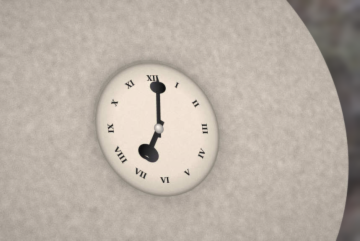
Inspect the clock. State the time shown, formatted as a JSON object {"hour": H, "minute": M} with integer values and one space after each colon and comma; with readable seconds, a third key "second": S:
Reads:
{"hour": 7, "minute": 1}
